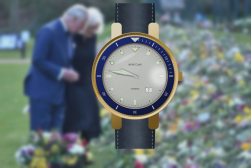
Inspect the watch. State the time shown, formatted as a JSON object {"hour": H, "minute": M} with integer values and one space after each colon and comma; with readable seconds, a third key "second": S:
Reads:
{"hour": 9, "minute": 47}
